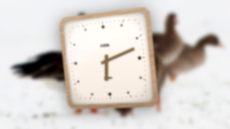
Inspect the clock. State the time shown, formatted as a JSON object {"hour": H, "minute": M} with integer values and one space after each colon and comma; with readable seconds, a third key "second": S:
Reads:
{"hour": 6, "minute": 12}
